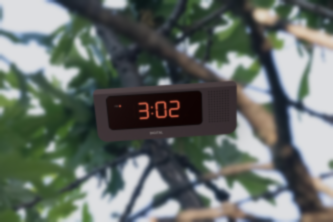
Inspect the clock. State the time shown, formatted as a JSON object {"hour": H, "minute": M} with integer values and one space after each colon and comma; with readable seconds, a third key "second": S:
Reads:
{"hour": 3, "minute": 2}
